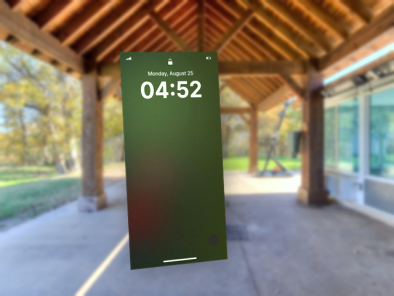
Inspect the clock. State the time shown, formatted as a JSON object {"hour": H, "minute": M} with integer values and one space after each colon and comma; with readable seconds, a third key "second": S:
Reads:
{"hour": 4, "minute": 52}
